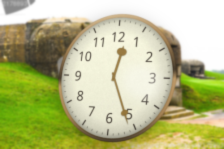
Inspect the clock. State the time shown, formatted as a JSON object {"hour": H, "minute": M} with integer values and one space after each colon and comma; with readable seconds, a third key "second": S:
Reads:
{"hour": 12, "minute": 26}
